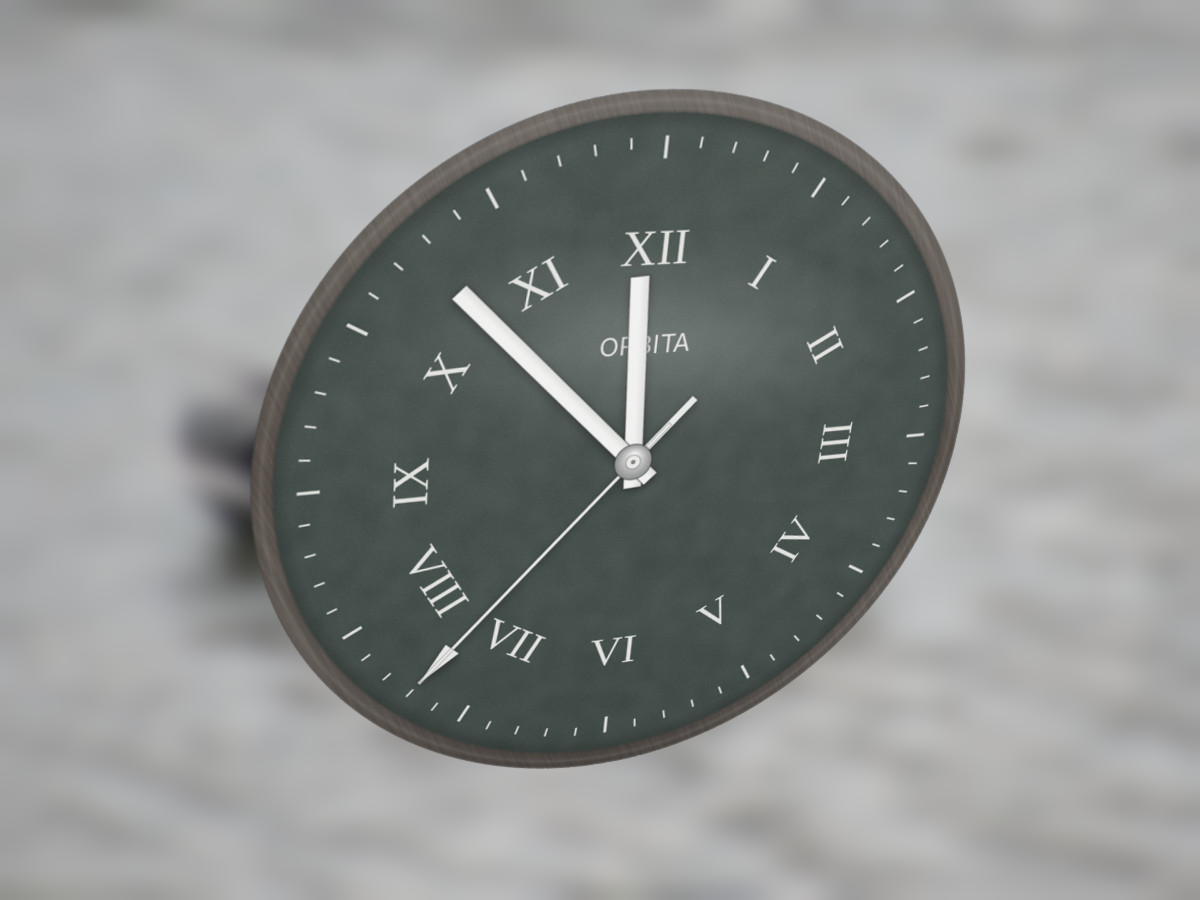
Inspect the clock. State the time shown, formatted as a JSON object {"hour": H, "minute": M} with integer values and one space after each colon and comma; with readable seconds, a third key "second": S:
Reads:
{"hour": 11, "minute": 52, "second": 37}
